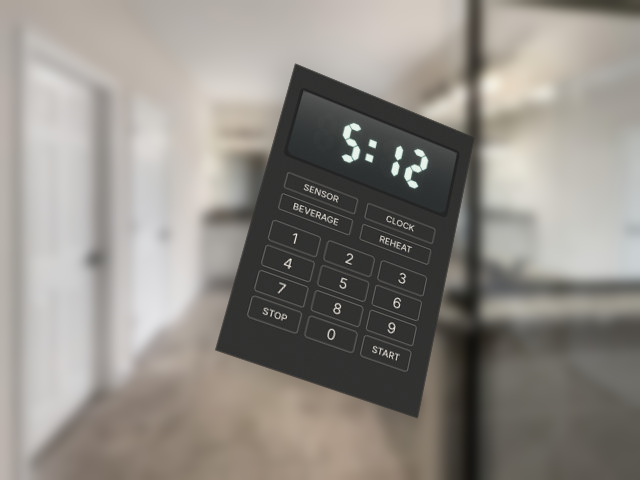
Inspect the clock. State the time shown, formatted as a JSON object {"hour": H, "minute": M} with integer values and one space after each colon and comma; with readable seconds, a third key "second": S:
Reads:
{"hour": 5, "minute": 12}
